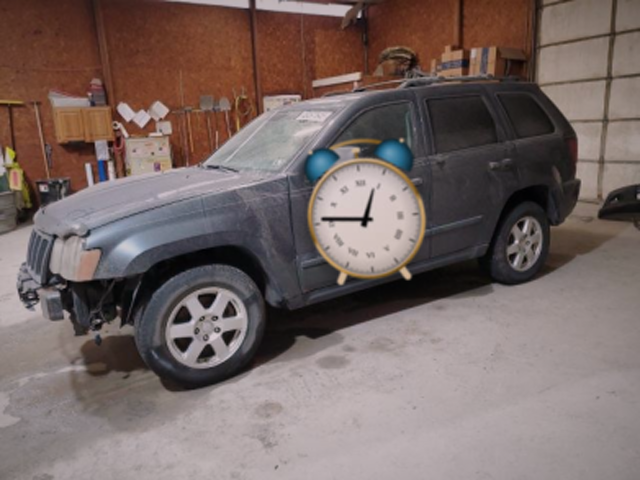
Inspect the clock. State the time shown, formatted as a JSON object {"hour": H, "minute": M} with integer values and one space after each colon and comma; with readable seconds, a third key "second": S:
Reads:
{"hour": 12, "minute": 46}
